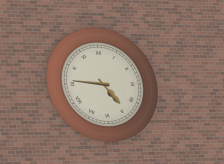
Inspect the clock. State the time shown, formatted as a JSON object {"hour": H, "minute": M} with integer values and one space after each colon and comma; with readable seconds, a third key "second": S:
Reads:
{"hour": 4, "minute": 46}
